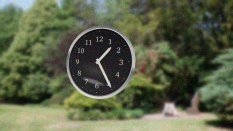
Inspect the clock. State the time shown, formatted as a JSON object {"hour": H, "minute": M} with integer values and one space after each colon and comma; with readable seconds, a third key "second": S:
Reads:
{"hour": 1, "minute": 25}
